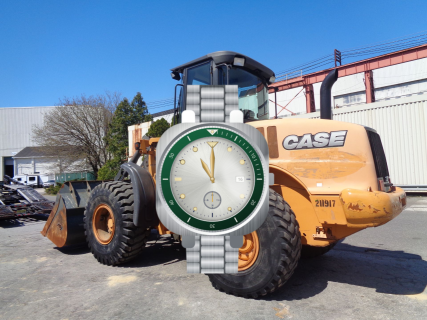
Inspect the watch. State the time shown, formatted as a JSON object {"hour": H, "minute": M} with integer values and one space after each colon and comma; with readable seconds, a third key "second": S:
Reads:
{"hour": 11, "minute": 0}
